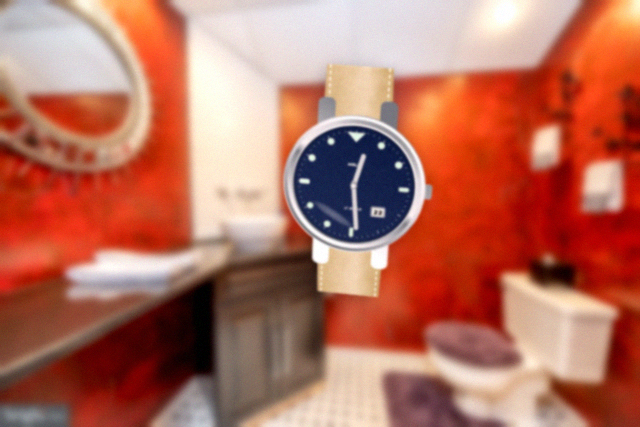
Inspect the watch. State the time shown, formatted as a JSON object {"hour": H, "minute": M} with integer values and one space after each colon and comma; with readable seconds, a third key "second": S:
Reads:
{"hour": 12, "minute": 29}
